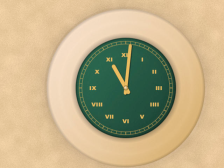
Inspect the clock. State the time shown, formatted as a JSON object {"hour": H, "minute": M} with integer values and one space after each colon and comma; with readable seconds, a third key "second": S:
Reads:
{"hour": 11, "minute": 1}
